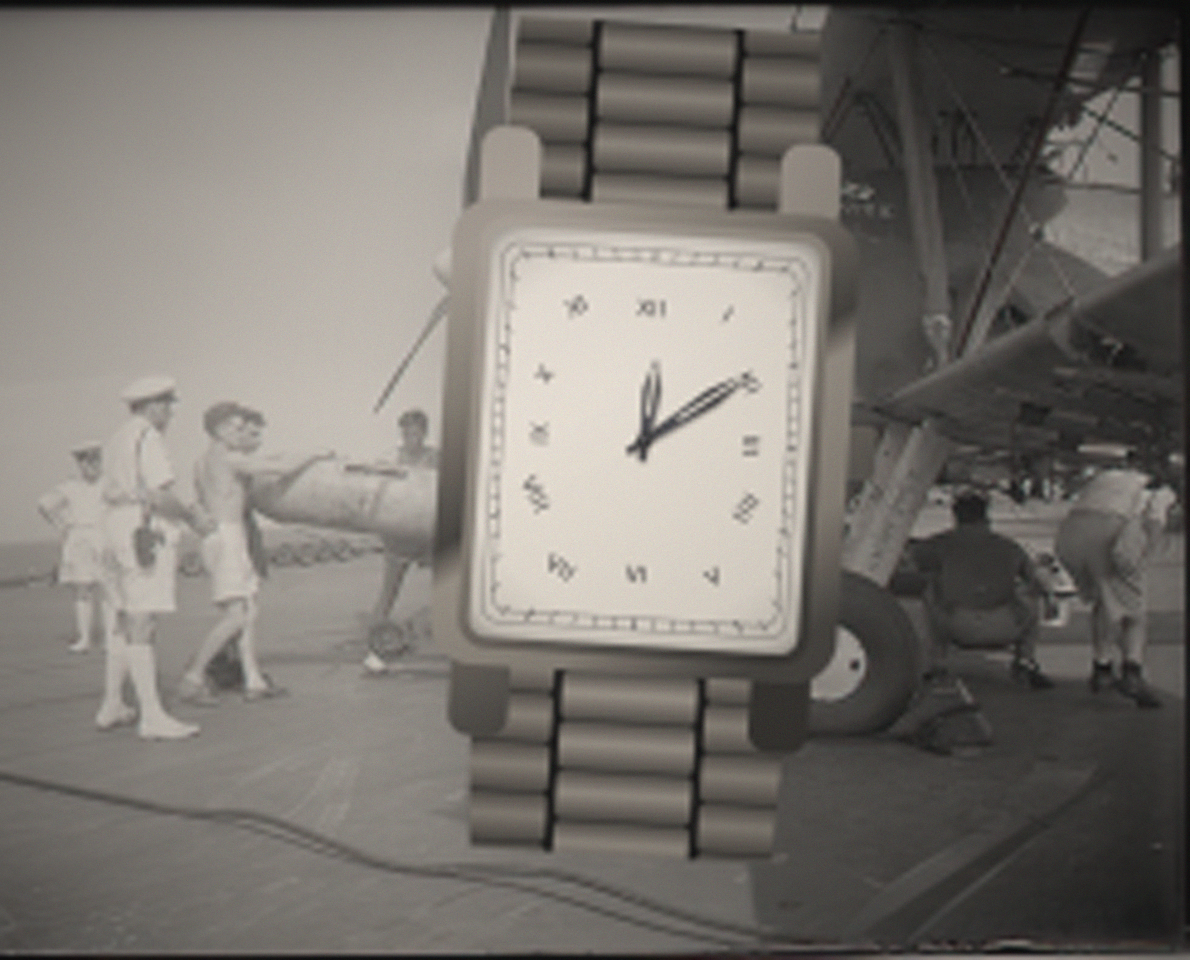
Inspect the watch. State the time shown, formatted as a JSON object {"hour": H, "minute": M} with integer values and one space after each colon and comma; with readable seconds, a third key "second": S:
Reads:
{"hour": 12, "minute": 9}
